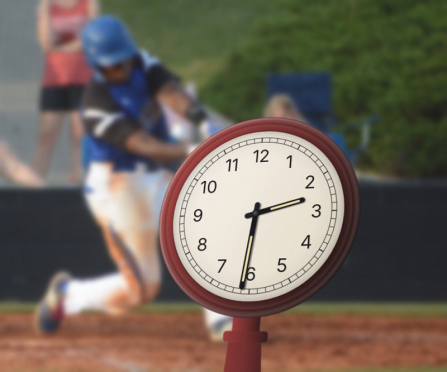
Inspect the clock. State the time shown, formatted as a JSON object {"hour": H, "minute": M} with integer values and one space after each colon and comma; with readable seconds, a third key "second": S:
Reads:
{"hour": 2, "minute": 31}
